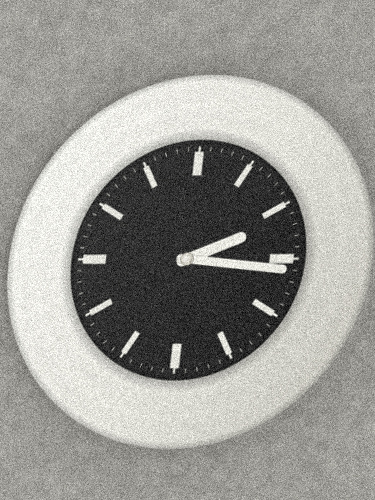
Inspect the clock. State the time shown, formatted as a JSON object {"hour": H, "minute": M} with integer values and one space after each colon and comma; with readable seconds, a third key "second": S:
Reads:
{"hour": 2, "minute": 16}
